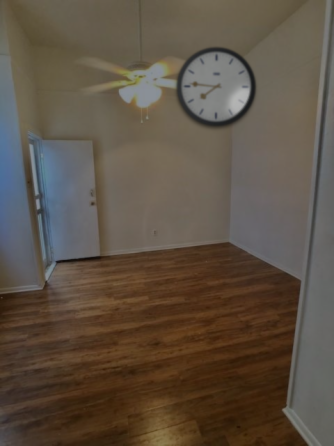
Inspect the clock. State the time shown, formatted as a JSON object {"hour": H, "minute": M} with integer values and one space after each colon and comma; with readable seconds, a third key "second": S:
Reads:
{"hour": 7, "minute": 46}
